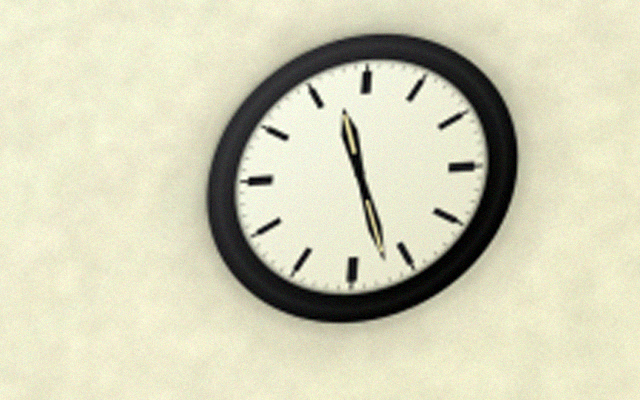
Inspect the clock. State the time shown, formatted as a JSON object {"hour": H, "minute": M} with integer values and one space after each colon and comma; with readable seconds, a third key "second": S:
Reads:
{"hour": 11, "minute": 27}
